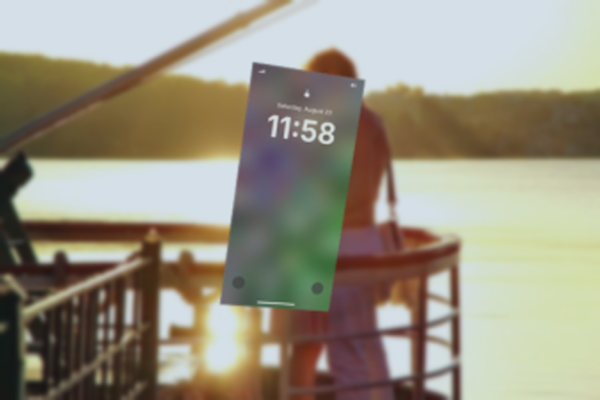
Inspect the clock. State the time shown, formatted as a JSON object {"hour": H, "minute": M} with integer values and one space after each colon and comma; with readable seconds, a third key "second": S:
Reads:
{"hour": 11, "minute": 58}
